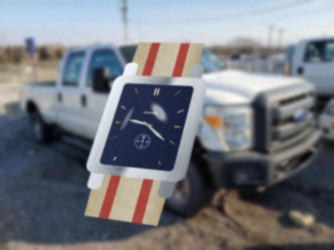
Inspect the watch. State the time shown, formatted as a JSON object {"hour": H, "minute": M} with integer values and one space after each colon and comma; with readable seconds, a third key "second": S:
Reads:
{"hour": 9, "minute": 21}
